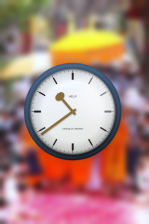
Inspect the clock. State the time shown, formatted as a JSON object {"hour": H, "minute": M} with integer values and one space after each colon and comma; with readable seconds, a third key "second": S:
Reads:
{"hour": 10, "minute": 39}
